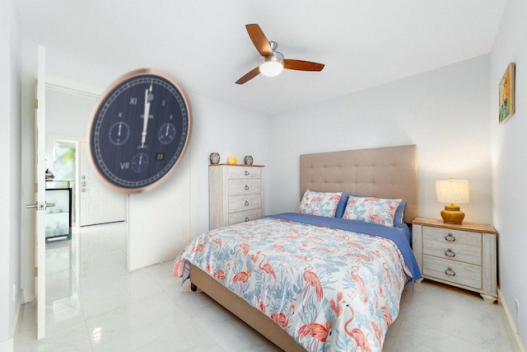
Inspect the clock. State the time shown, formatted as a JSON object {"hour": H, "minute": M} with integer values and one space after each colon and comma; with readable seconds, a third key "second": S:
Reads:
{"hour": 11, "minute": 59}
